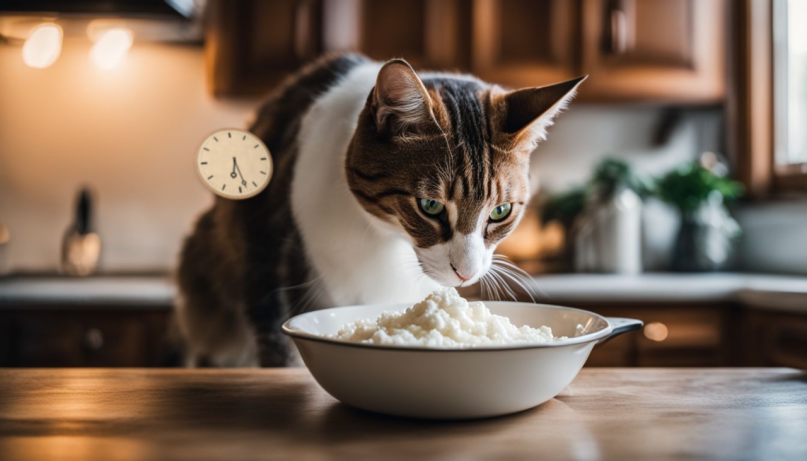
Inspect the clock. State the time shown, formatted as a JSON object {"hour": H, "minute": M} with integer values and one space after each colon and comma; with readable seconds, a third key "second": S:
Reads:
{"hour": 6, "minute": 28}
